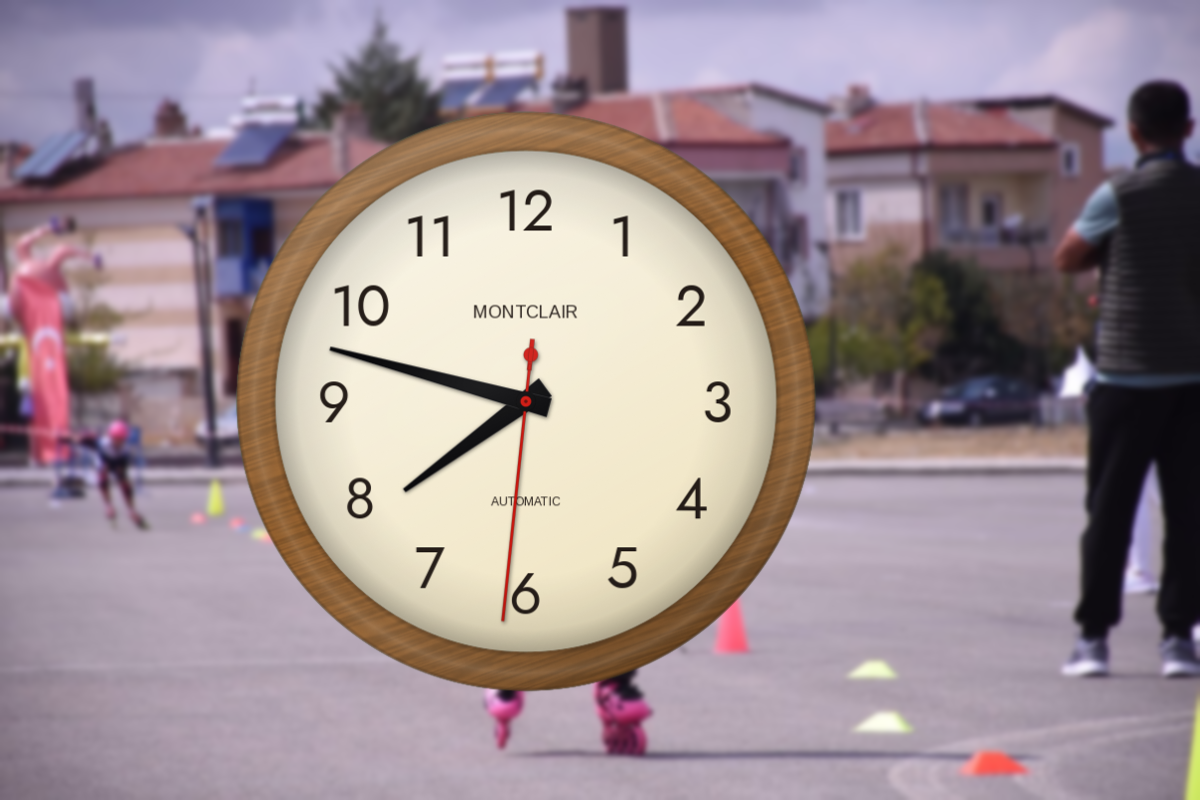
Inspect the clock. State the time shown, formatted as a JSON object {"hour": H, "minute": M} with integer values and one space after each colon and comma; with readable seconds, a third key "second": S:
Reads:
{"hour": 7, "minute": 47, "second": 31}
